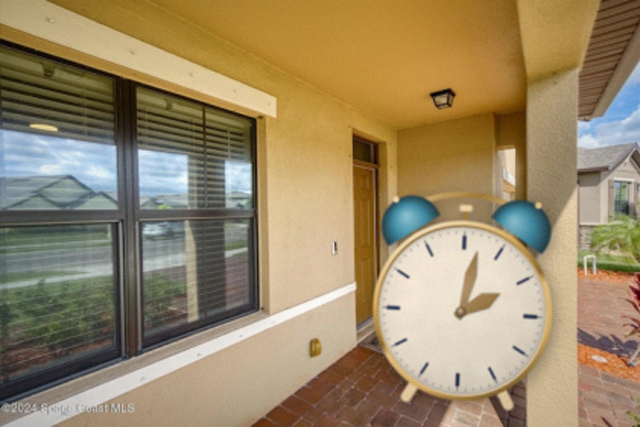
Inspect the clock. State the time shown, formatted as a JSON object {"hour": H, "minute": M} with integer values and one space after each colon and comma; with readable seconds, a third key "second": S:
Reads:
{"hour": 2, "minute": 2}
